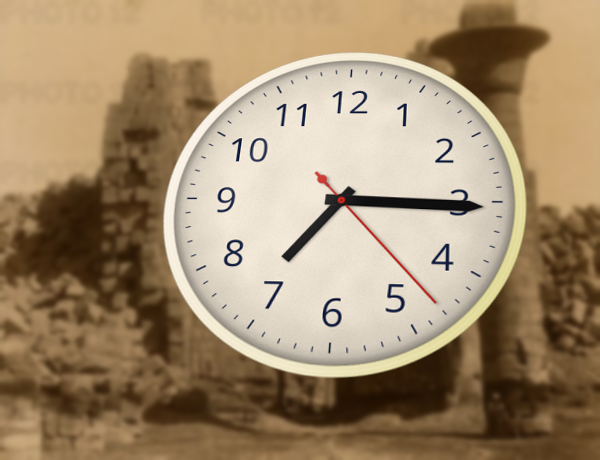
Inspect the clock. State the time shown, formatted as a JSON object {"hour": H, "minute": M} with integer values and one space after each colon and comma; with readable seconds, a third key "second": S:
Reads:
{"hour": 7, "minute": 15, "second": 23}
